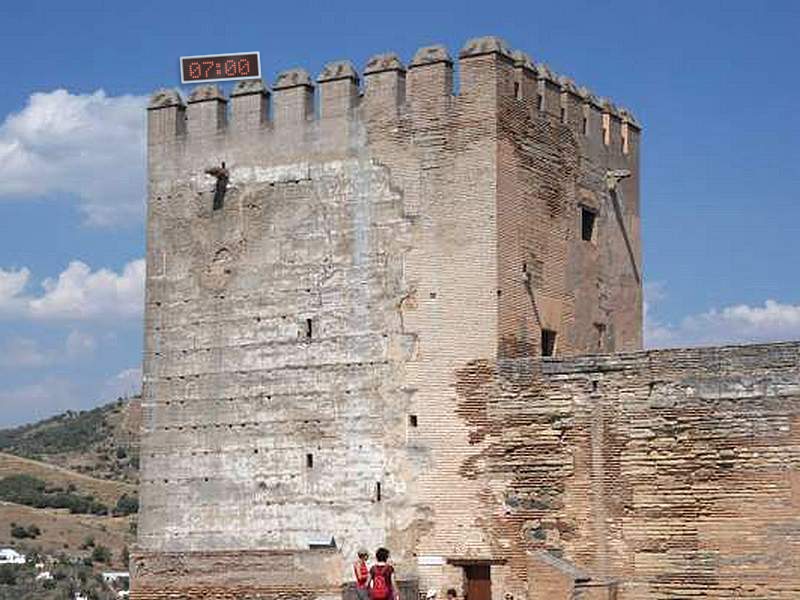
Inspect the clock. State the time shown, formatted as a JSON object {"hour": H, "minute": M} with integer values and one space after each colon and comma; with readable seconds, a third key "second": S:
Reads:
{"hour": 7, "minute": 0}
